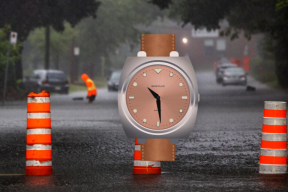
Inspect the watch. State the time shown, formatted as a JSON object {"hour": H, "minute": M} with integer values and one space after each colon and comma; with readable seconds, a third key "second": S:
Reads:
{"hour": 10, "minute": 29}
